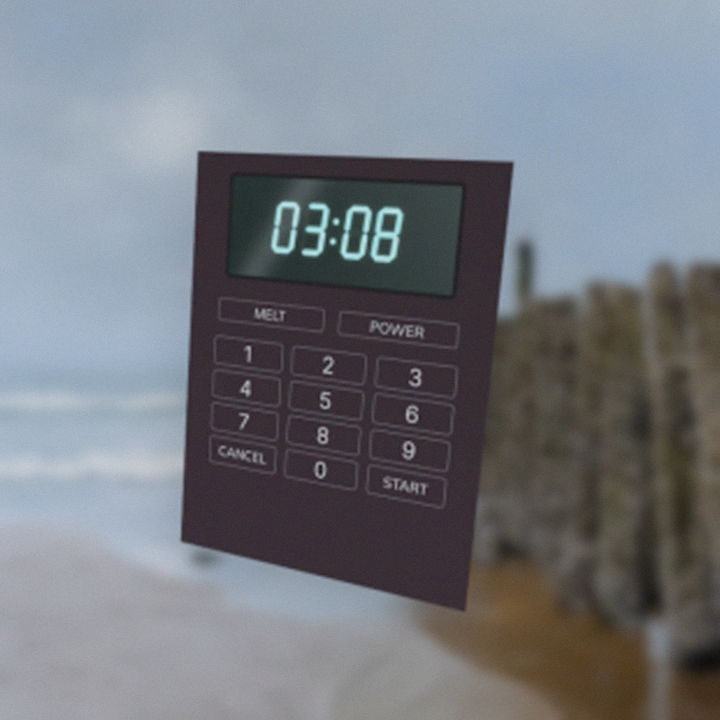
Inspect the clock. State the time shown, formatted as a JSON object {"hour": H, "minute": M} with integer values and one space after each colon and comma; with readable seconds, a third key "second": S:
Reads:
{"hour": 3, "minute": 8}
